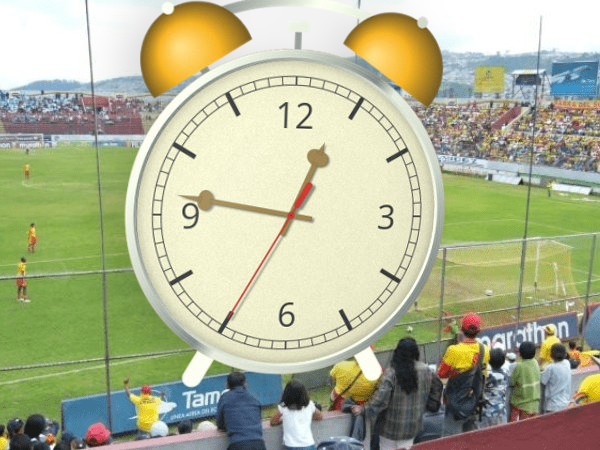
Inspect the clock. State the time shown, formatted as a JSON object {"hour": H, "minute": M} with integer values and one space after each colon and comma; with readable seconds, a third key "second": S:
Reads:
{"hour": 12, "minute": 46, "second": 35}
